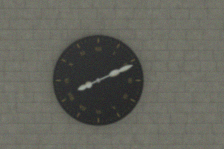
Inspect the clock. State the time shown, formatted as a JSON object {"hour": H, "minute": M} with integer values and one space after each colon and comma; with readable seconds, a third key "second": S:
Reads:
{"hour": 8, "minute": 11}
